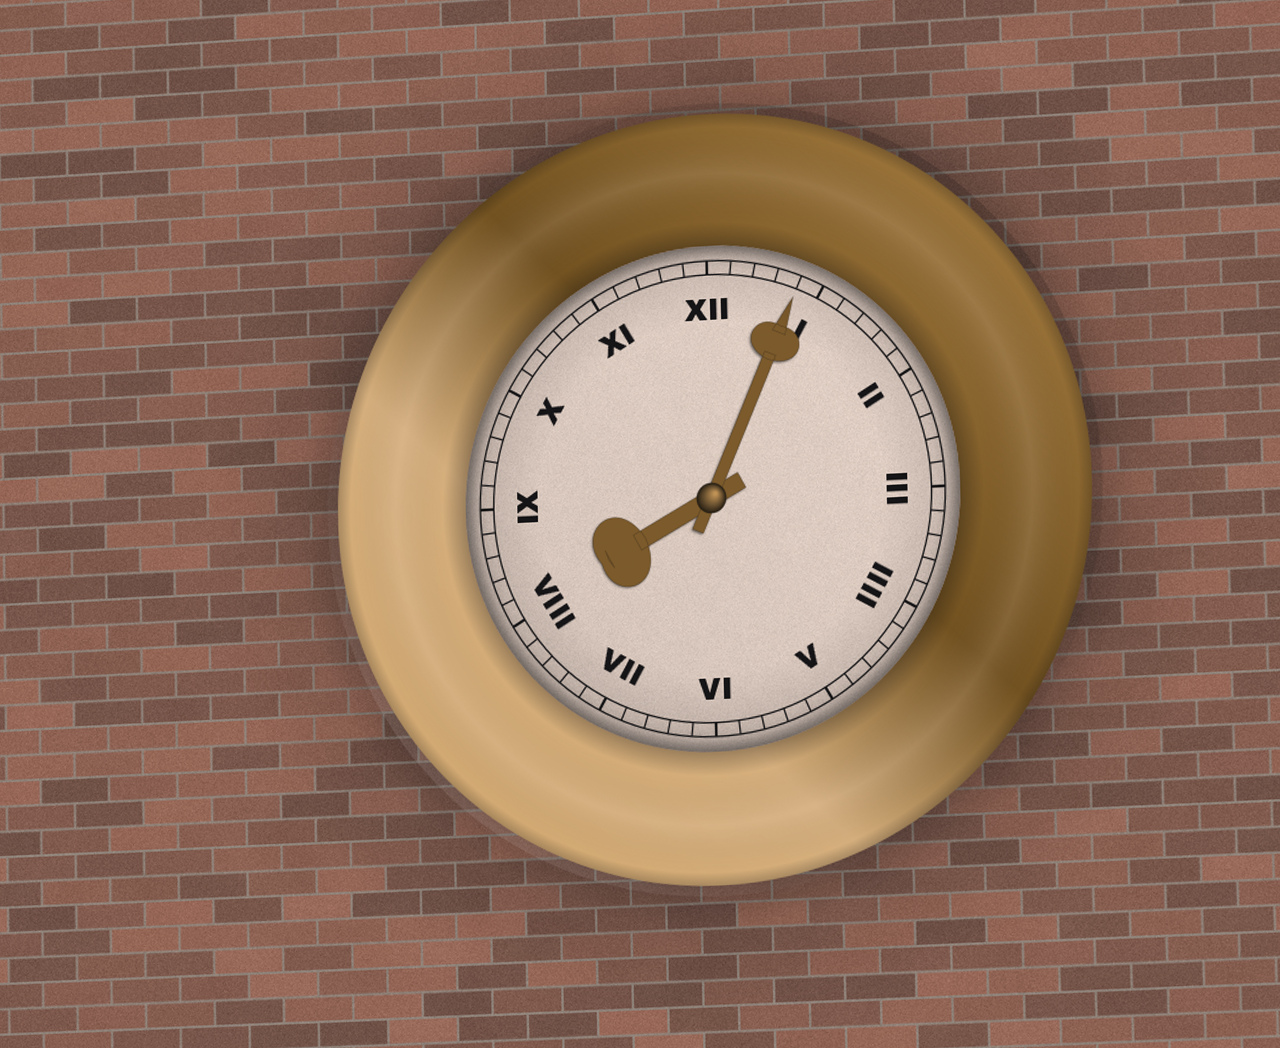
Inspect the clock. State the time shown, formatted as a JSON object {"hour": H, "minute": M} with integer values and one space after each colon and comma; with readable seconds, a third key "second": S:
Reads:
{"hour": 8, "minute": 4}
